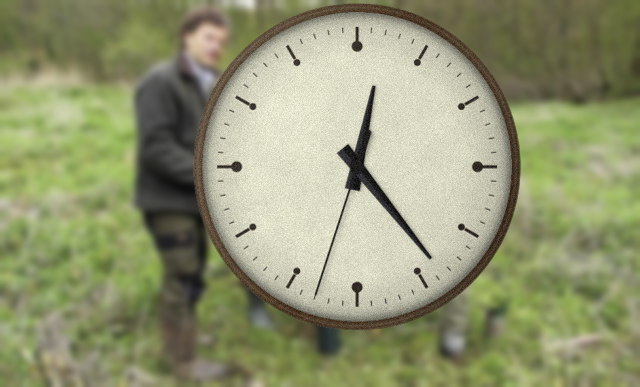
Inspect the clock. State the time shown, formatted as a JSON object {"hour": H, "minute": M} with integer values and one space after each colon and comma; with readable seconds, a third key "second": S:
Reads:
{"hour": 12, "minute": 23, "second": 33}
